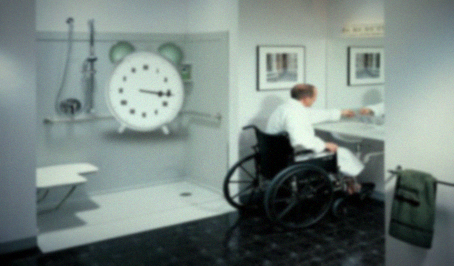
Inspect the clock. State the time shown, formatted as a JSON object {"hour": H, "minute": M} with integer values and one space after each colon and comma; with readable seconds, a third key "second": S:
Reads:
{"hour": 3, "minute": 16}
